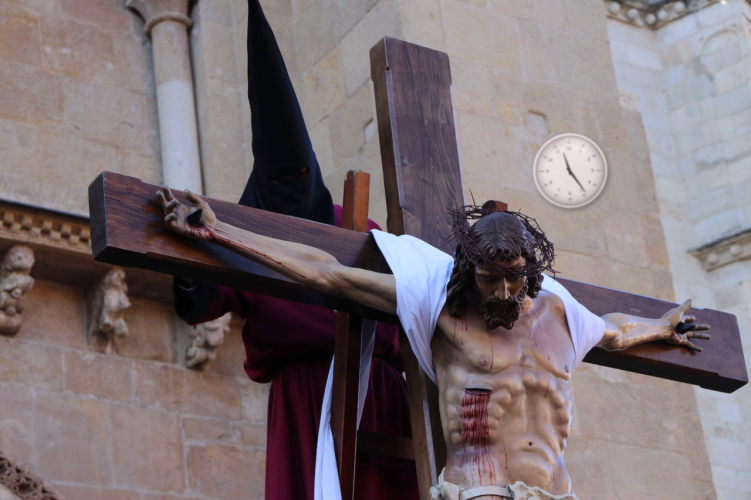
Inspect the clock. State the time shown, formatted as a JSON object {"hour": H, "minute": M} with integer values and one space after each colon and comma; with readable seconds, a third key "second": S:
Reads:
{"hour": 11, "minute": 24}
